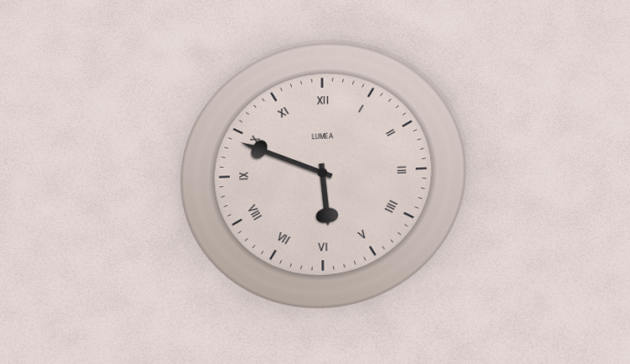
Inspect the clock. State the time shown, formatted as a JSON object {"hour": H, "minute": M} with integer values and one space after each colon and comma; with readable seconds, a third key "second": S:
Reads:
{"hour": 5, "minute": 49}
